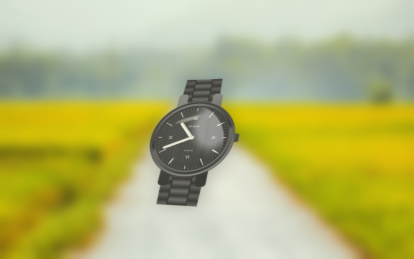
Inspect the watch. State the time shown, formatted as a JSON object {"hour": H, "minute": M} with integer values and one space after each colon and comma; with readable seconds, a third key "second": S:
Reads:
{"hour": 10, "minute": 41}
